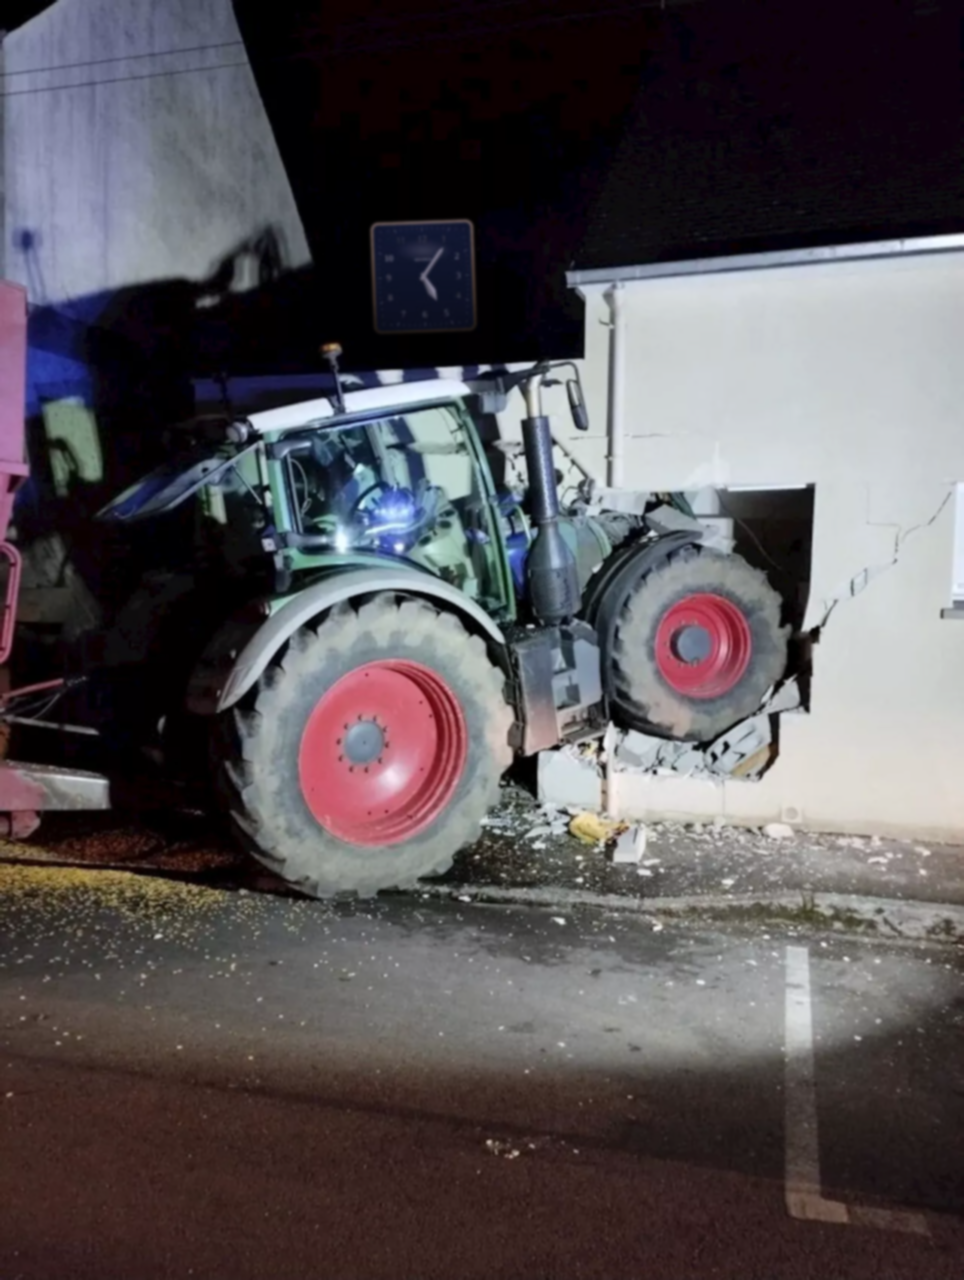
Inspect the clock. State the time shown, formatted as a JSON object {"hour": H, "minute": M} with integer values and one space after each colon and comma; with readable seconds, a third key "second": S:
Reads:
{"hour": 5, "minute": 6}
